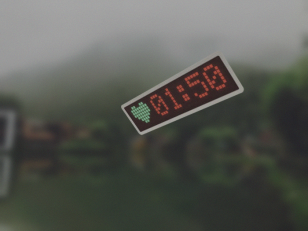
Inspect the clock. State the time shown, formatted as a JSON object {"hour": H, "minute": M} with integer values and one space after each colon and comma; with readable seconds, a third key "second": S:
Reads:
{"hour": 1, "minute": 50}
